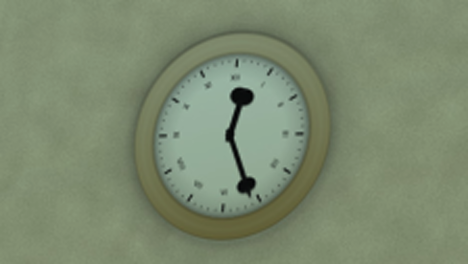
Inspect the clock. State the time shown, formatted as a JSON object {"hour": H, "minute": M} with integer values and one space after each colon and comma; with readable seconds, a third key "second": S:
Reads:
{"hour": 12, "minute": 26}
